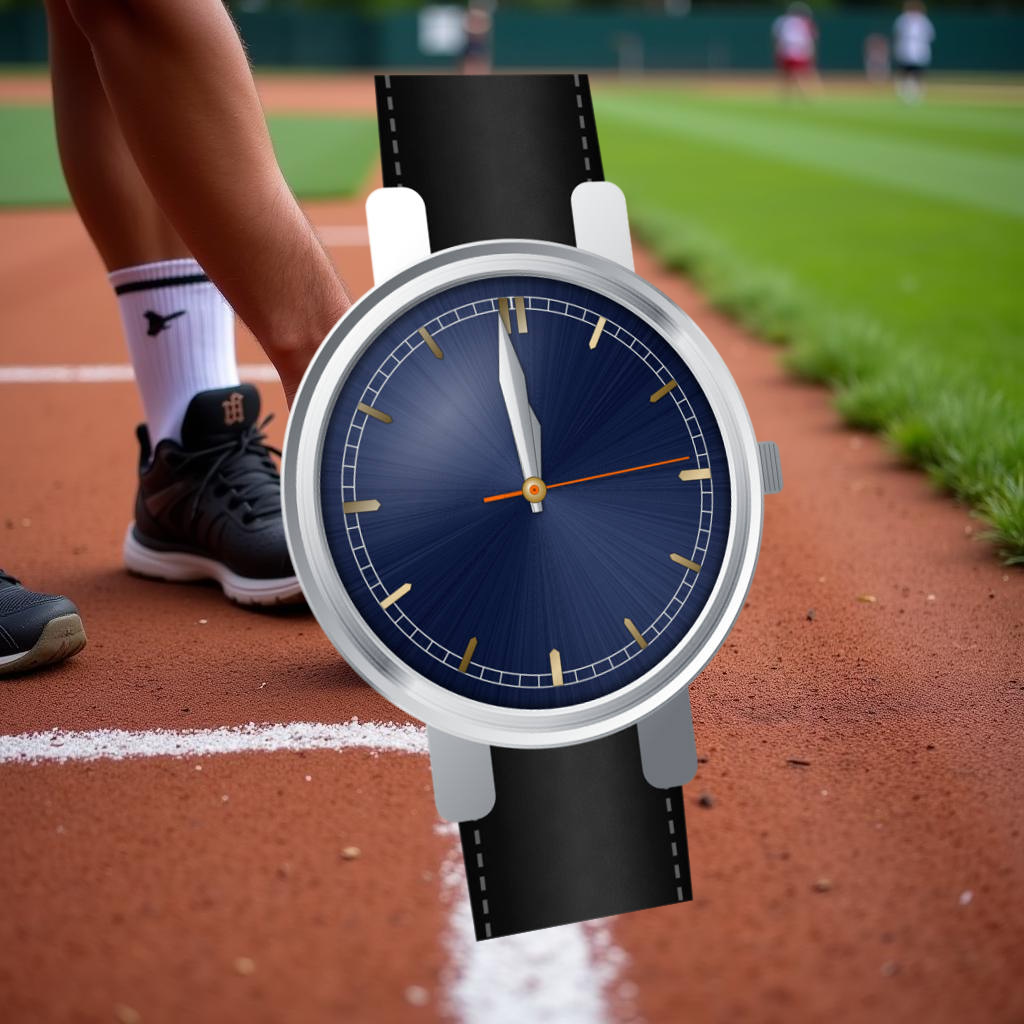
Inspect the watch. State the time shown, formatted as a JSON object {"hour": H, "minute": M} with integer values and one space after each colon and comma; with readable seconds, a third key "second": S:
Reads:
{"hour": 11, "minute": 59, "second": 14}
